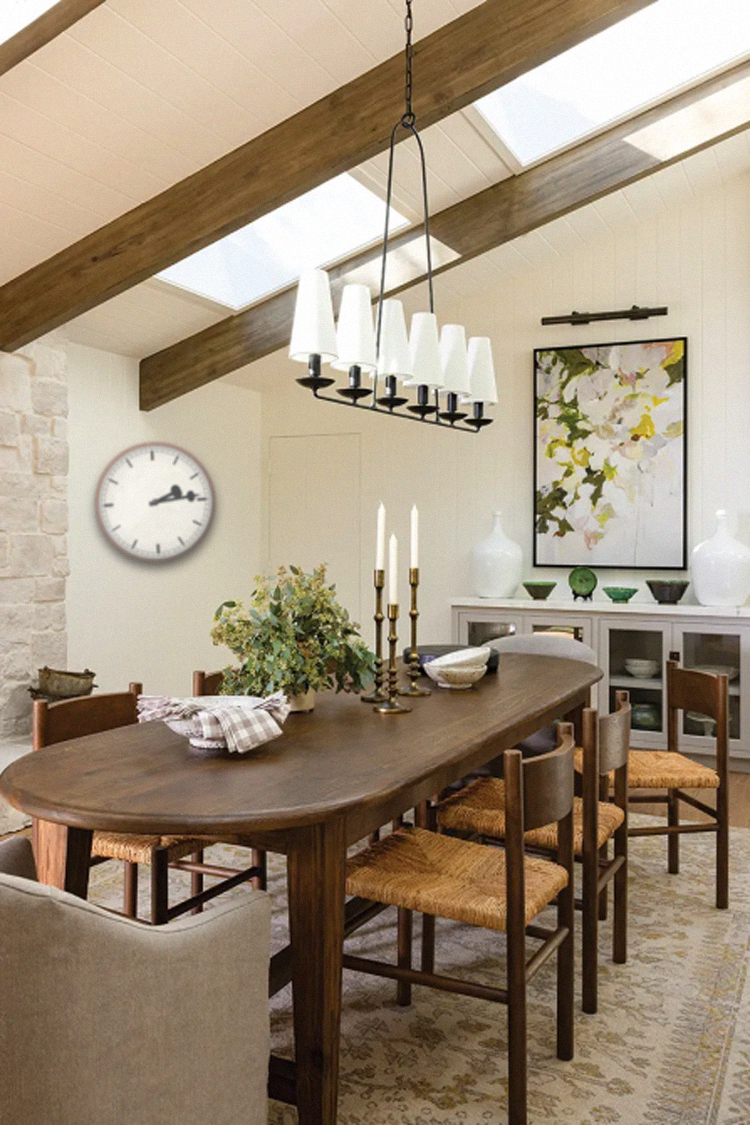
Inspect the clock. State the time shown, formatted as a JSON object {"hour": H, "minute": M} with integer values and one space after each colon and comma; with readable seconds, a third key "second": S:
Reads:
{"hour": 2, "minute": 14}
